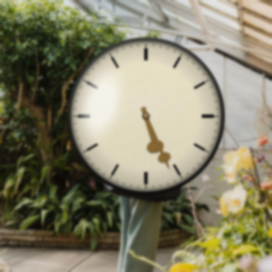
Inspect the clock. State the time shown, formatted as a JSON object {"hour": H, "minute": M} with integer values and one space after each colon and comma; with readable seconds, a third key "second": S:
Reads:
{"hour": 5, "minute": 26}
